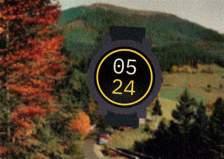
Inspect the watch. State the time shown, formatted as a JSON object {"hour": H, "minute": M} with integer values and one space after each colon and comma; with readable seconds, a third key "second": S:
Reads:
{"hour": 5, "minute": 24}
